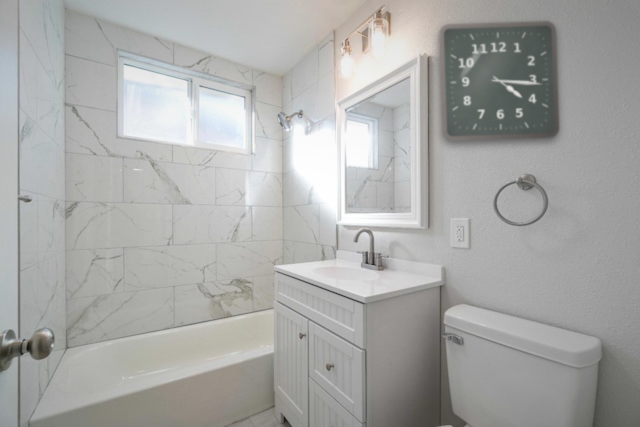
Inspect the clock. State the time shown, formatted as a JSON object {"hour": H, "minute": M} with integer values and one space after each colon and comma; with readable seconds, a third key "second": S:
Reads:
{"hour": 4, "minute": 16}
